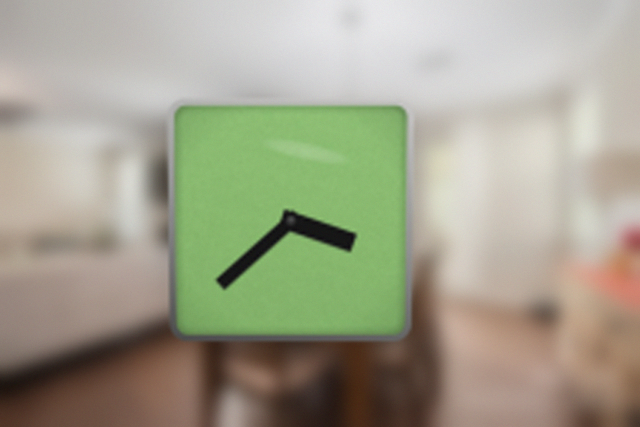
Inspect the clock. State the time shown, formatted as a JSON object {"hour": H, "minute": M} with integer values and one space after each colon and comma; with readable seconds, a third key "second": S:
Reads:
{"hour": 3, "minute": 38}
